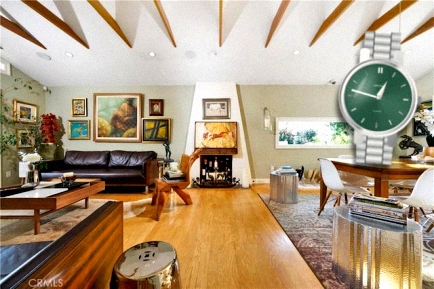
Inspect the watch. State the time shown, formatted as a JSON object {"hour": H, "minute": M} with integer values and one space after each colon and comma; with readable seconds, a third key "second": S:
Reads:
{"hour": 12, "minute": 47}
